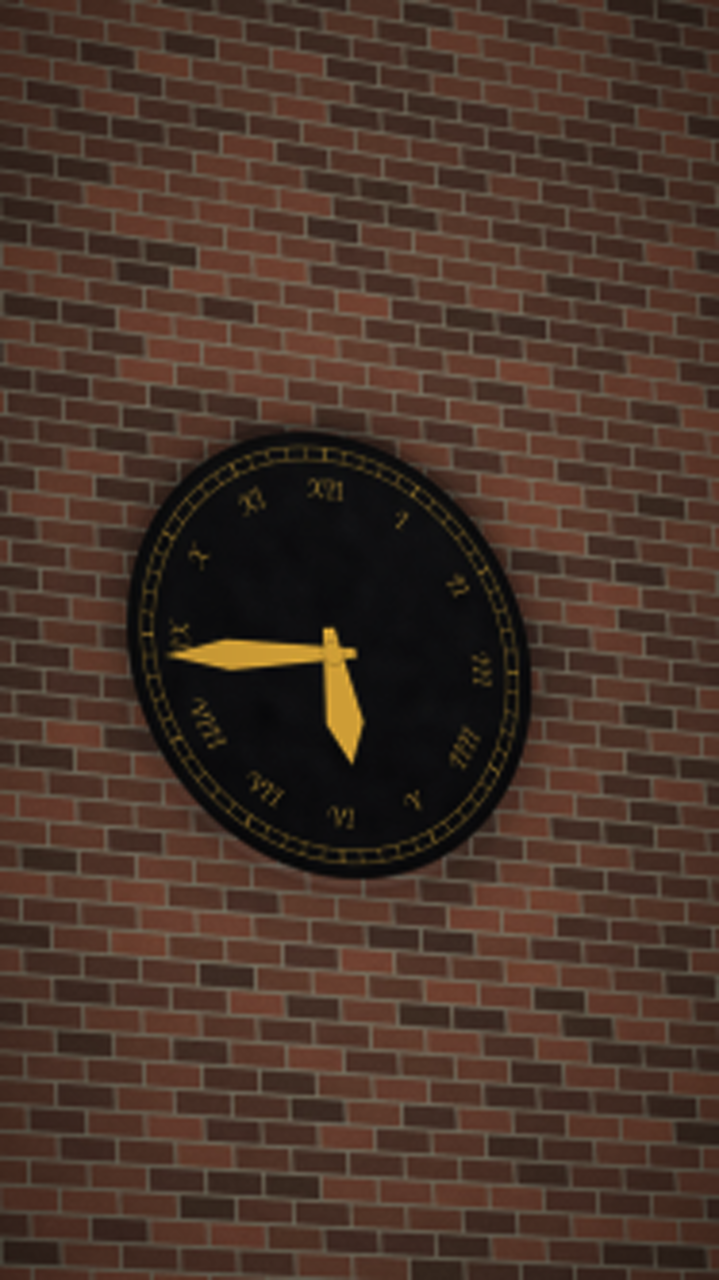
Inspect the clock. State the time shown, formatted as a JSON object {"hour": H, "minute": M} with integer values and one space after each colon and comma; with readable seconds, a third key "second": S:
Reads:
{"hour": 5, "minute": 44}
